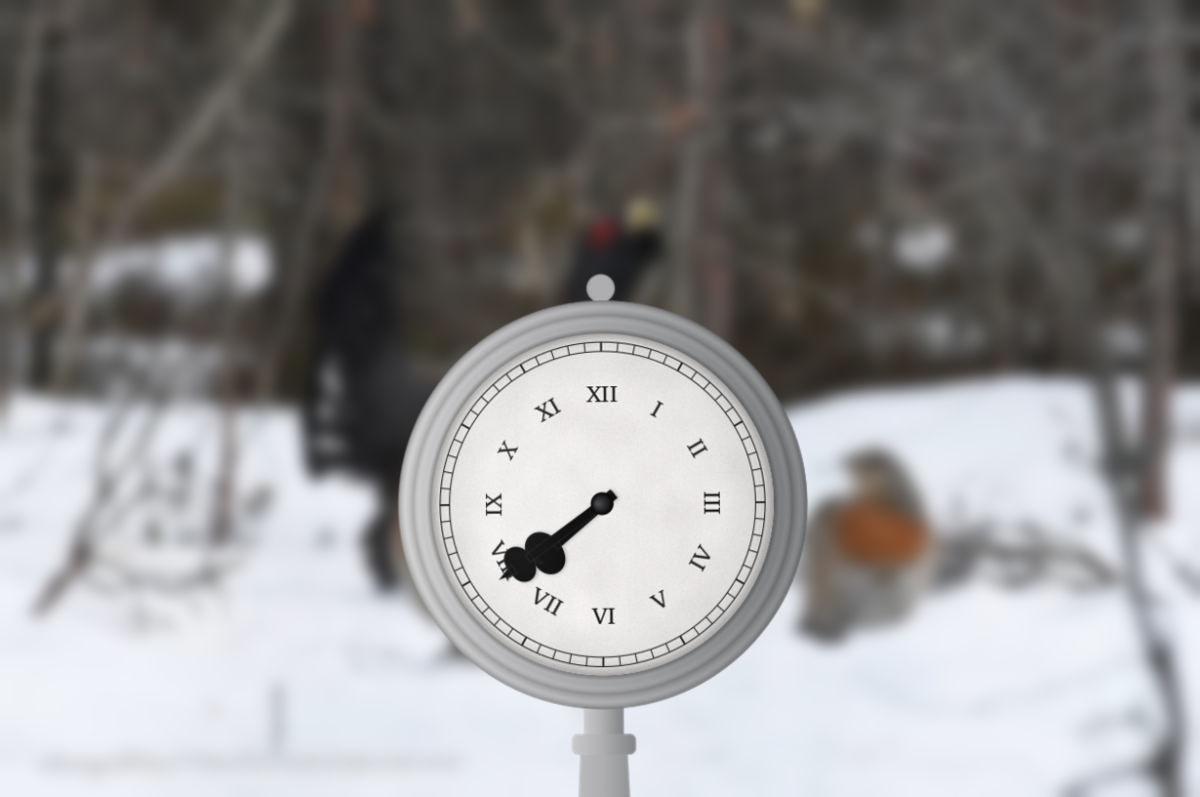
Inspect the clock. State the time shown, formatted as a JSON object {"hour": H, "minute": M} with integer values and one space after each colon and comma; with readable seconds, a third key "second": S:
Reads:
{"hour": 7, "minute": 39}
